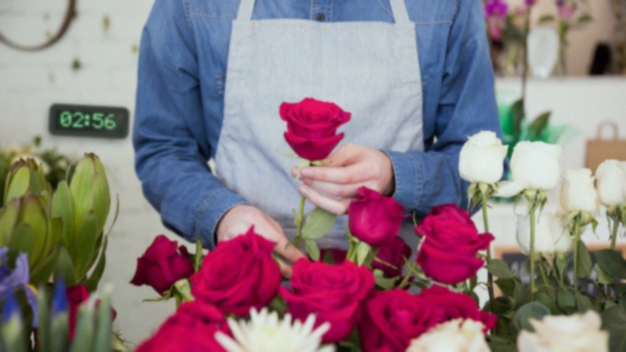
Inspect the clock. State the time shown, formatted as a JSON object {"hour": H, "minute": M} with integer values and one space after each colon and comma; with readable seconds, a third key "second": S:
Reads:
{"hour": 2, "minute": 56}
